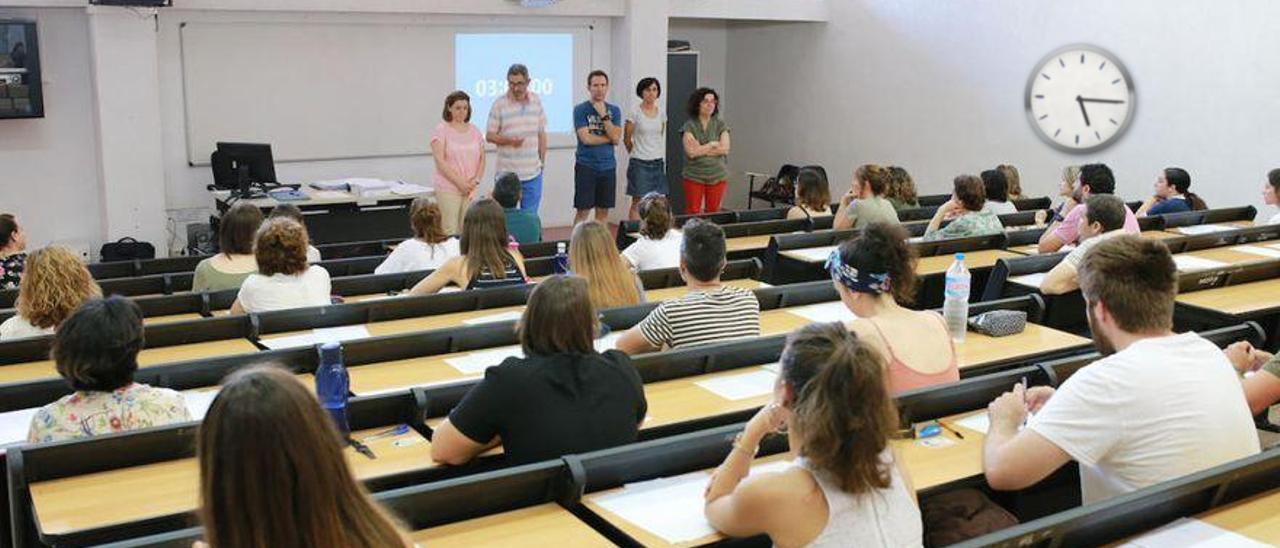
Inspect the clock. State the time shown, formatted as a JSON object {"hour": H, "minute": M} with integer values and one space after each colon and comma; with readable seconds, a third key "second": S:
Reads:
{"hour": 5, "minute": 15}
